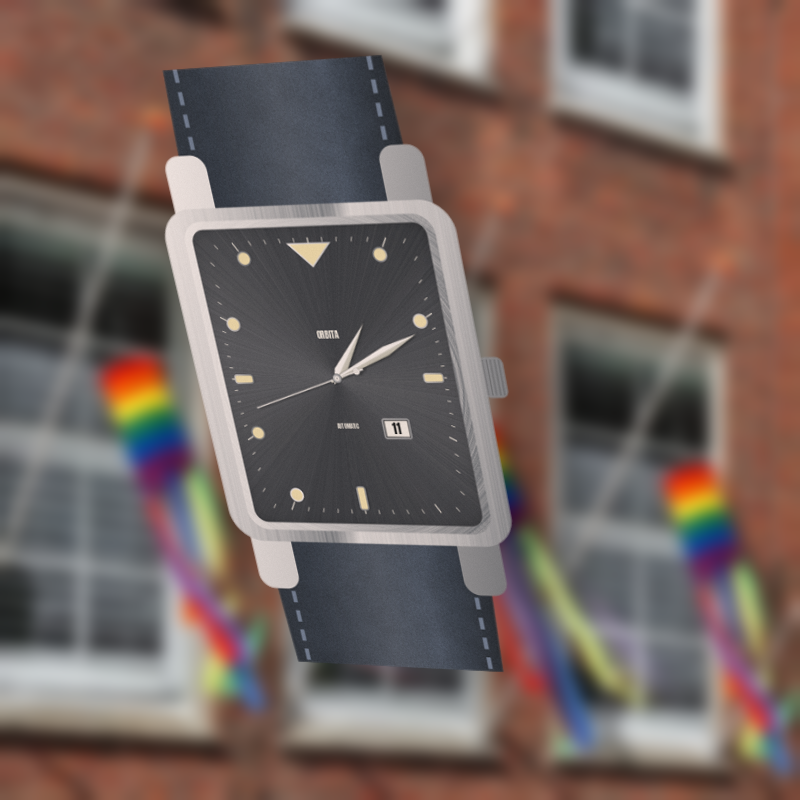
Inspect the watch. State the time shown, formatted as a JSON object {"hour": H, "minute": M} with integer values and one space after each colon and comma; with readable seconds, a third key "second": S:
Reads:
{"hour": 1, "minute": 10, "second": 42}
